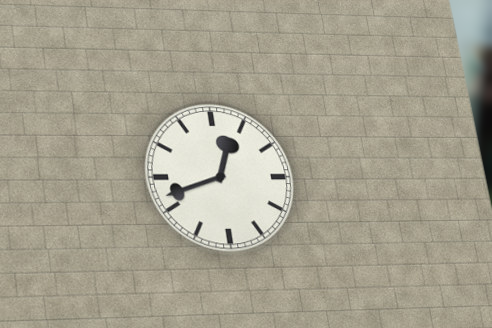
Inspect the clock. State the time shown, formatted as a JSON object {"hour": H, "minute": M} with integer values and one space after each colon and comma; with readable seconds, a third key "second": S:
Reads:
{"hour": 12, "minute": 42}
